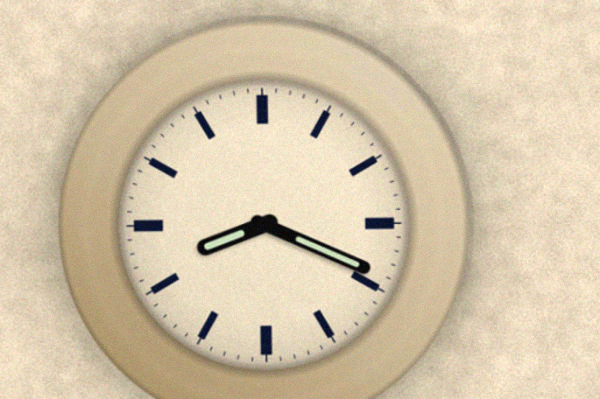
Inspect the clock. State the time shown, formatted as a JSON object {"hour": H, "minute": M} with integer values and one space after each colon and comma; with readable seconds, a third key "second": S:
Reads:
{"hour": 8, "minute": 19}
